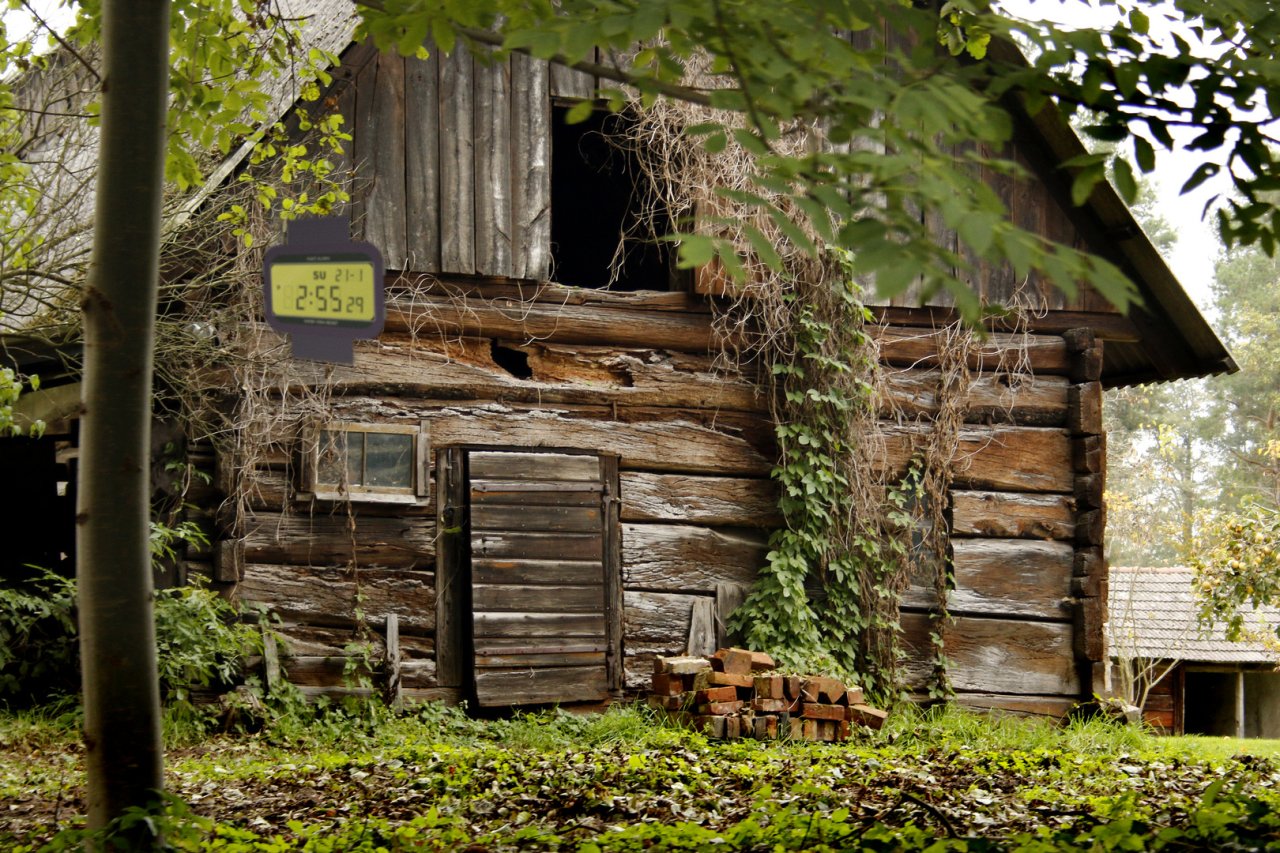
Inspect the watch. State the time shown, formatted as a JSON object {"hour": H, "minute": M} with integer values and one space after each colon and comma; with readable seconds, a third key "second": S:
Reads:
{"hour": 2, "minute": 55, "second": 29}
